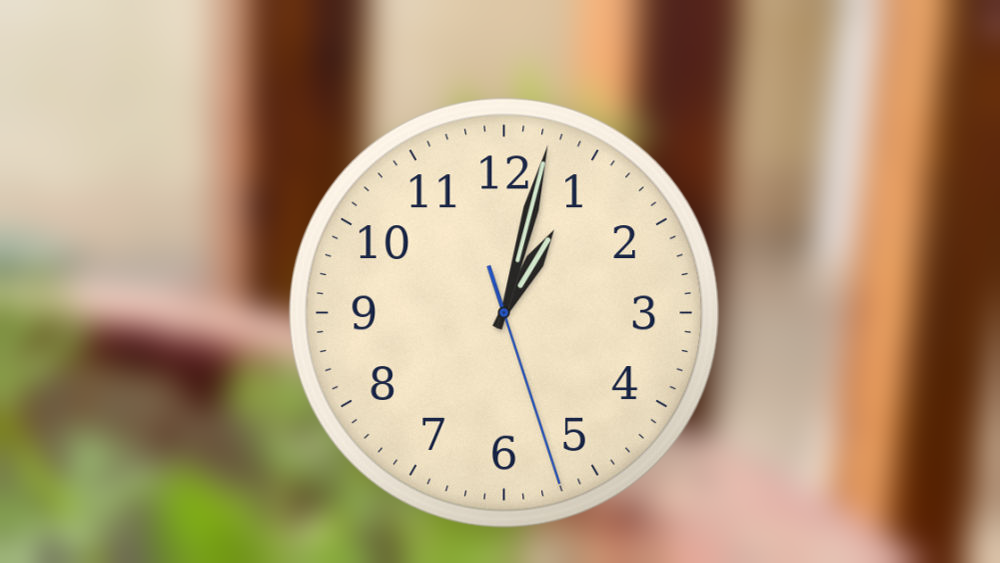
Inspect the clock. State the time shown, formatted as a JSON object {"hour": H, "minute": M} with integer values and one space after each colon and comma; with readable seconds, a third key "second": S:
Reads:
{"hour": 1, "minute": 2, "second": 27}
